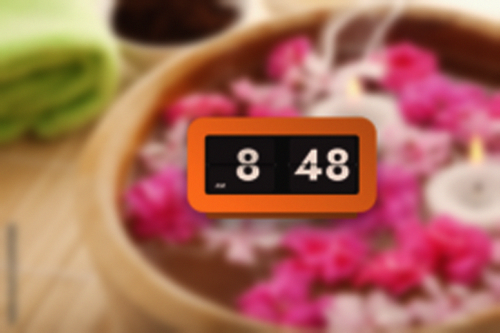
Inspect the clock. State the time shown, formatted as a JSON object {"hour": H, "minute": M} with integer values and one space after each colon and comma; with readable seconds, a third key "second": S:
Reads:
{"hour": 8, "minute": 48}
